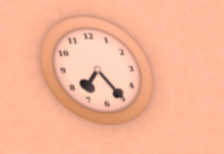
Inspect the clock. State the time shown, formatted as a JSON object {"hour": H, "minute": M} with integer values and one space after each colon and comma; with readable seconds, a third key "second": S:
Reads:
{"hour": 7, "minute": 25}
